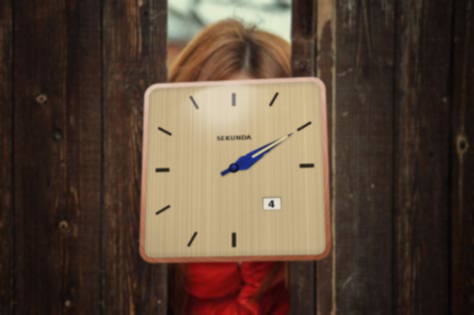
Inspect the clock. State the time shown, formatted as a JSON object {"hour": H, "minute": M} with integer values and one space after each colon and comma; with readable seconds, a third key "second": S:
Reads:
{"hour": 2, "minute": 10}
